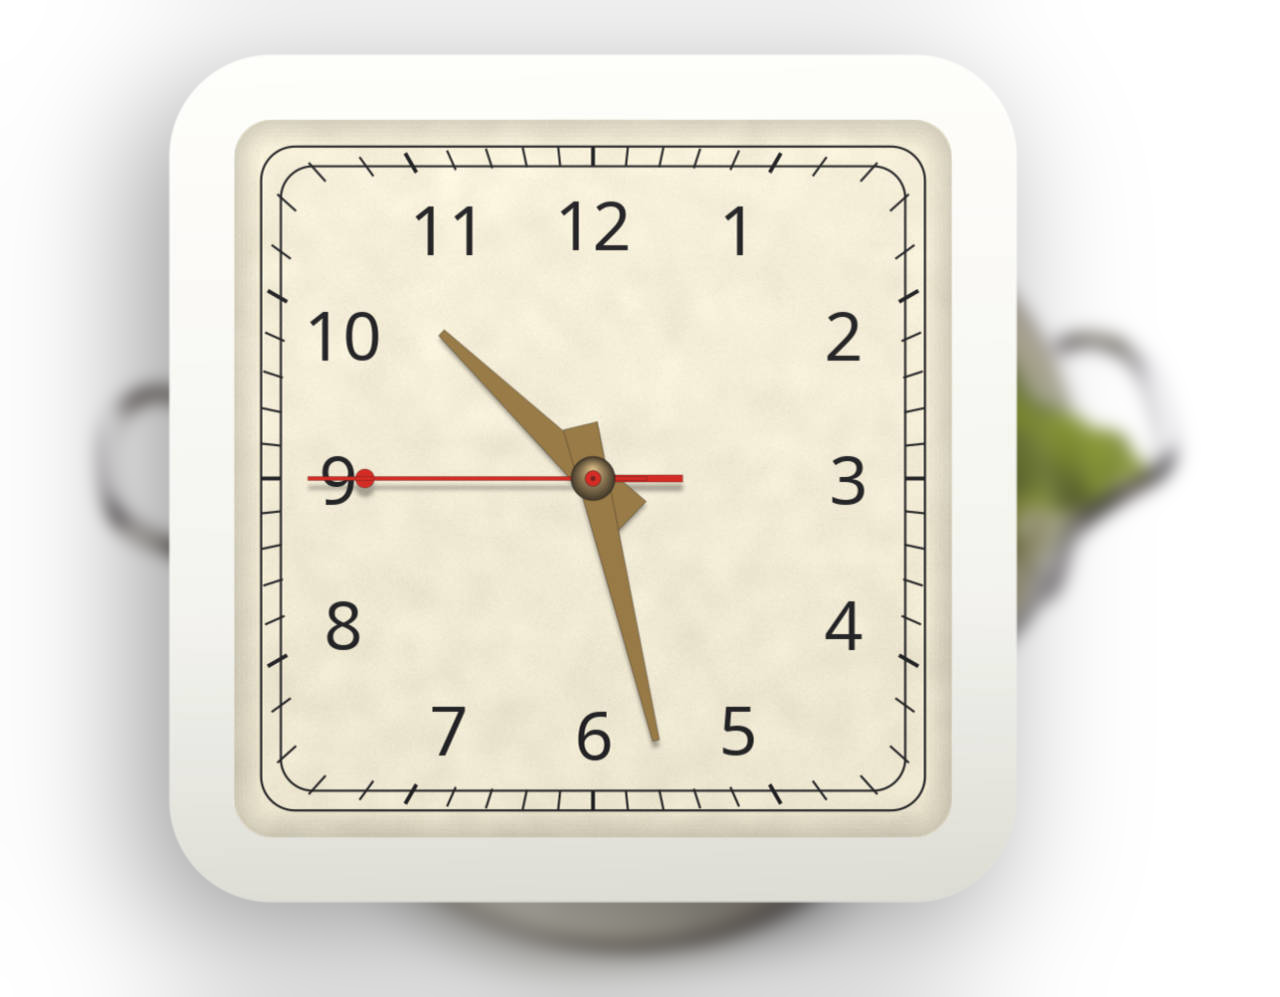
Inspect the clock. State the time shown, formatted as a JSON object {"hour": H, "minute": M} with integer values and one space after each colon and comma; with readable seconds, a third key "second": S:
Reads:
{"hour": 10, "minute": 27, "second": 45}
